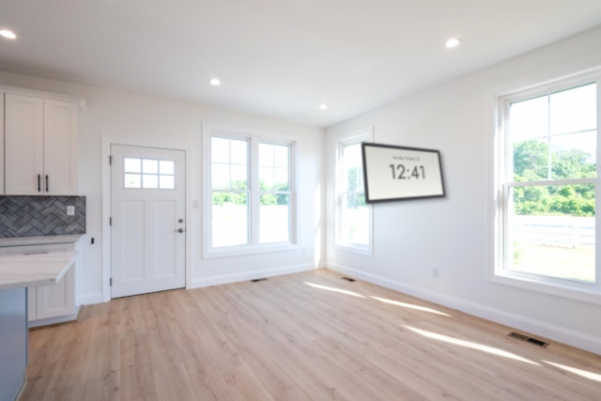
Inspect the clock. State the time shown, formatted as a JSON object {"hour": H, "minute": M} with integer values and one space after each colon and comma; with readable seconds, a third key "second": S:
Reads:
{"hour": 12, "minute": 41}
